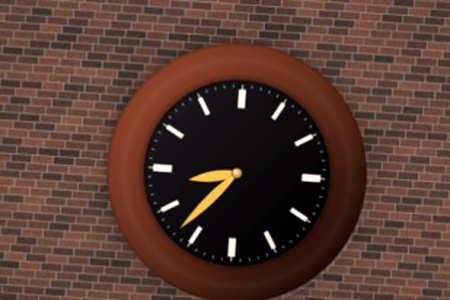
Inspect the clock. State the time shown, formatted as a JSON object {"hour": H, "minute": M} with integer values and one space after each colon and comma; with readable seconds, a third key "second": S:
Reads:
{"hour": 8, "minute": 37}
